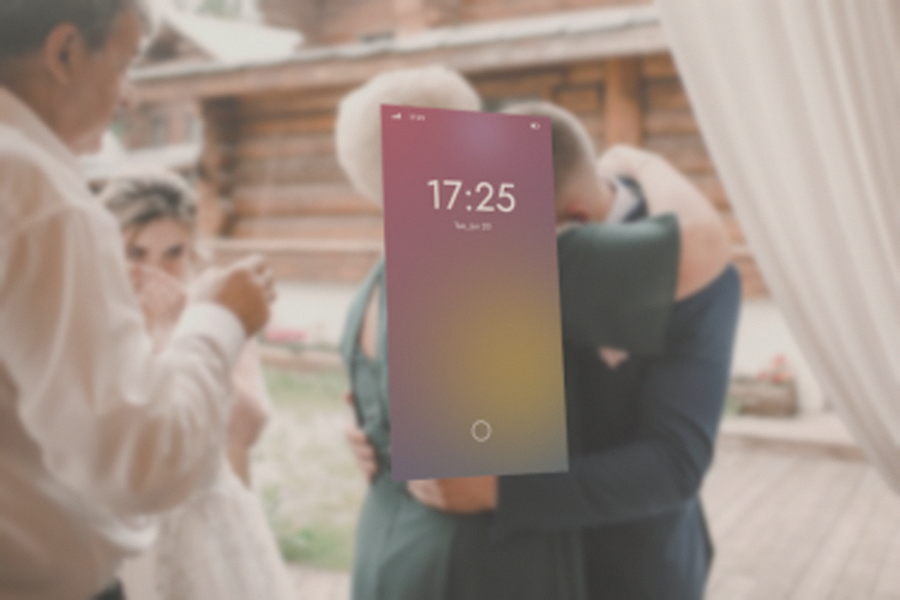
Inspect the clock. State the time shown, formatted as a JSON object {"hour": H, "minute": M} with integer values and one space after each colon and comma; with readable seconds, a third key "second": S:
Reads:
{"hour": 17, "minute": 25}
